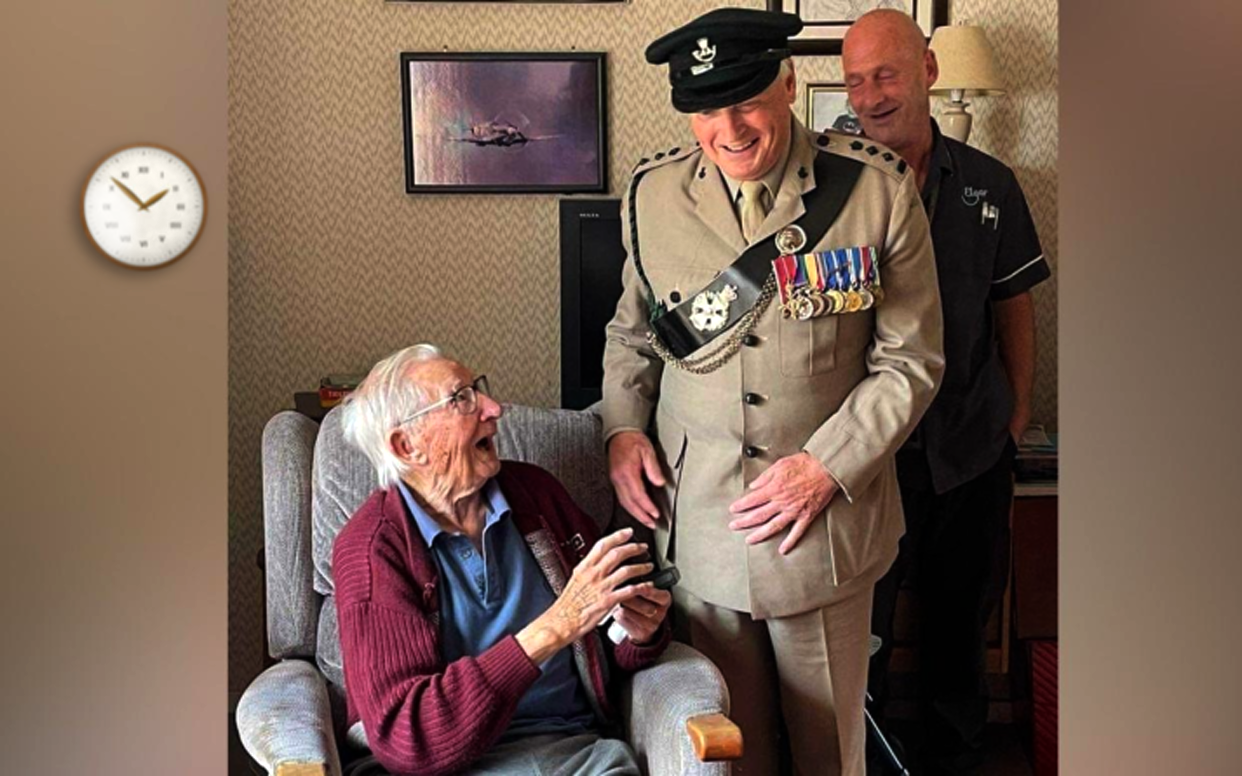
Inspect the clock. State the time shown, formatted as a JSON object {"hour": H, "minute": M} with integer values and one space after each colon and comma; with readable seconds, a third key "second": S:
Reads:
{"hour": 1, "minute": 52}
